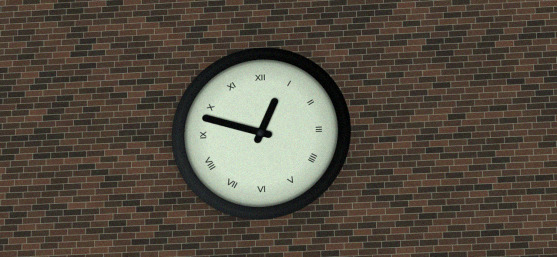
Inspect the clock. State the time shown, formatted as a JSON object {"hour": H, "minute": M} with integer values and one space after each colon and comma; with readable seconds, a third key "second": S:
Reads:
{"hour": 12, "minute": 48}
